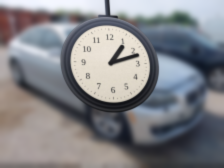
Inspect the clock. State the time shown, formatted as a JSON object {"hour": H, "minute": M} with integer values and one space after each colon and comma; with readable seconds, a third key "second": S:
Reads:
{"hour": 1, "minute": 12}
